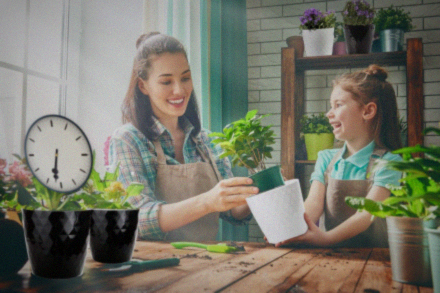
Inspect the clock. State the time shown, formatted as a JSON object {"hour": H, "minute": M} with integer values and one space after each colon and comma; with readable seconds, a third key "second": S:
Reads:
{"hour": 6, "minute": 32}
